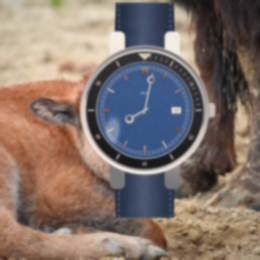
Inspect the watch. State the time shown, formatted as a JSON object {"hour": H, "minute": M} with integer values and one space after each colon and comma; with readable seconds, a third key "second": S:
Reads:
{"hour": 8, "minute": 2}
